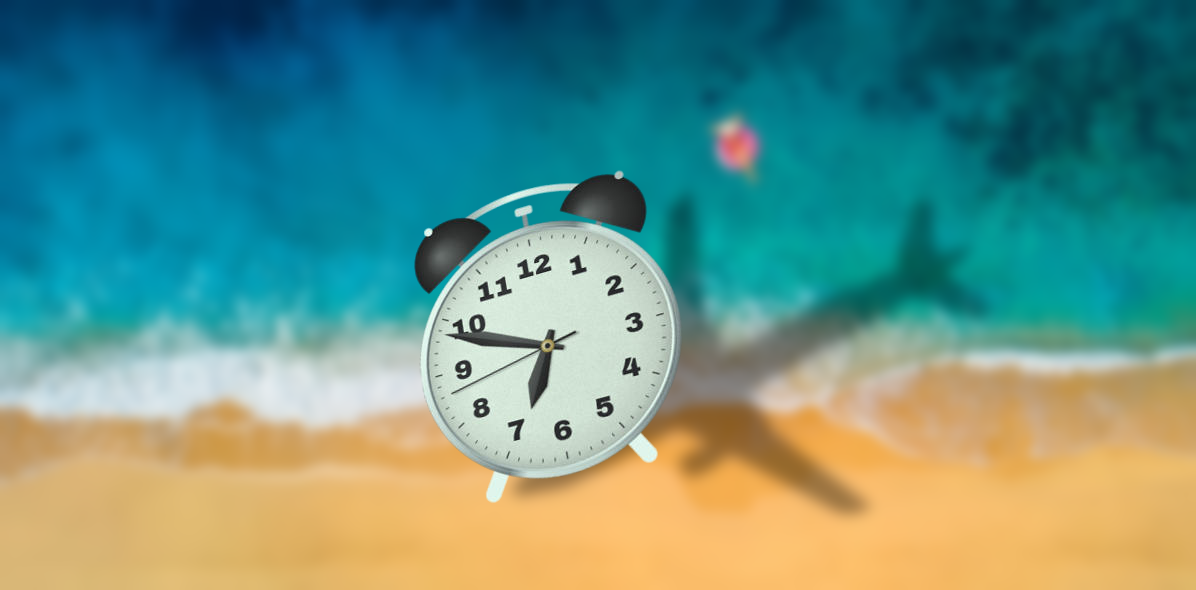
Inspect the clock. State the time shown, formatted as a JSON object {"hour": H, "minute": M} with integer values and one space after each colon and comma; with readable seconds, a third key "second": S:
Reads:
{"hour": 6, "minute": 48, "second": 43}
